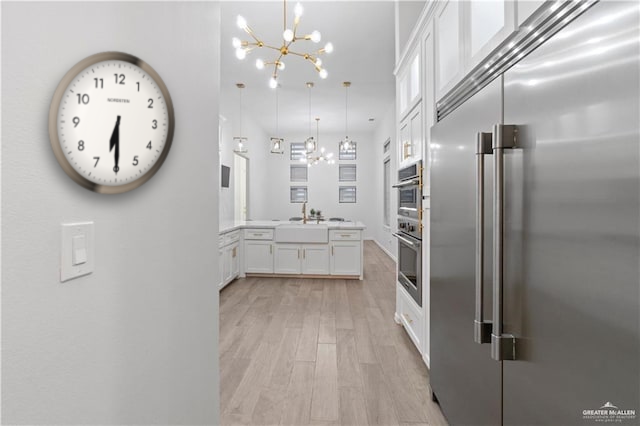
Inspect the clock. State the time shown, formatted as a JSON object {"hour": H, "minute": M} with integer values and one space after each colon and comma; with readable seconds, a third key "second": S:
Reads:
{"hour": 6, "minute": 30}
